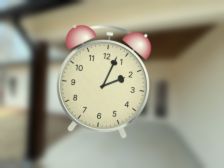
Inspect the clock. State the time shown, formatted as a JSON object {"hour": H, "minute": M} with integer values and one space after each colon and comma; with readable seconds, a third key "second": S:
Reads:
{"hour": 2, "minute": 3}
